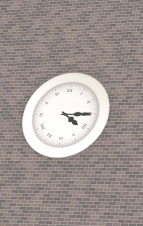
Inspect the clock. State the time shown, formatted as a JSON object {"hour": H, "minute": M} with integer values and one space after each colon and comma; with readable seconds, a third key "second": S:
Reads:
{"hour": 4, "minute": 15}
